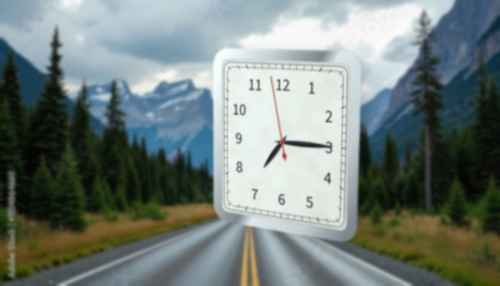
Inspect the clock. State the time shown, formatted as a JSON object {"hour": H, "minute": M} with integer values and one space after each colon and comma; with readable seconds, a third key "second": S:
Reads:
{"hour": 7, "minute": 14, "second": 58}
